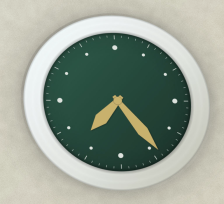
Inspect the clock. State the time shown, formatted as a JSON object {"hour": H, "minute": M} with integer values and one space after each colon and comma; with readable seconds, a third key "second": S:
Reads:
{"hour": 7, "minute": 24}
